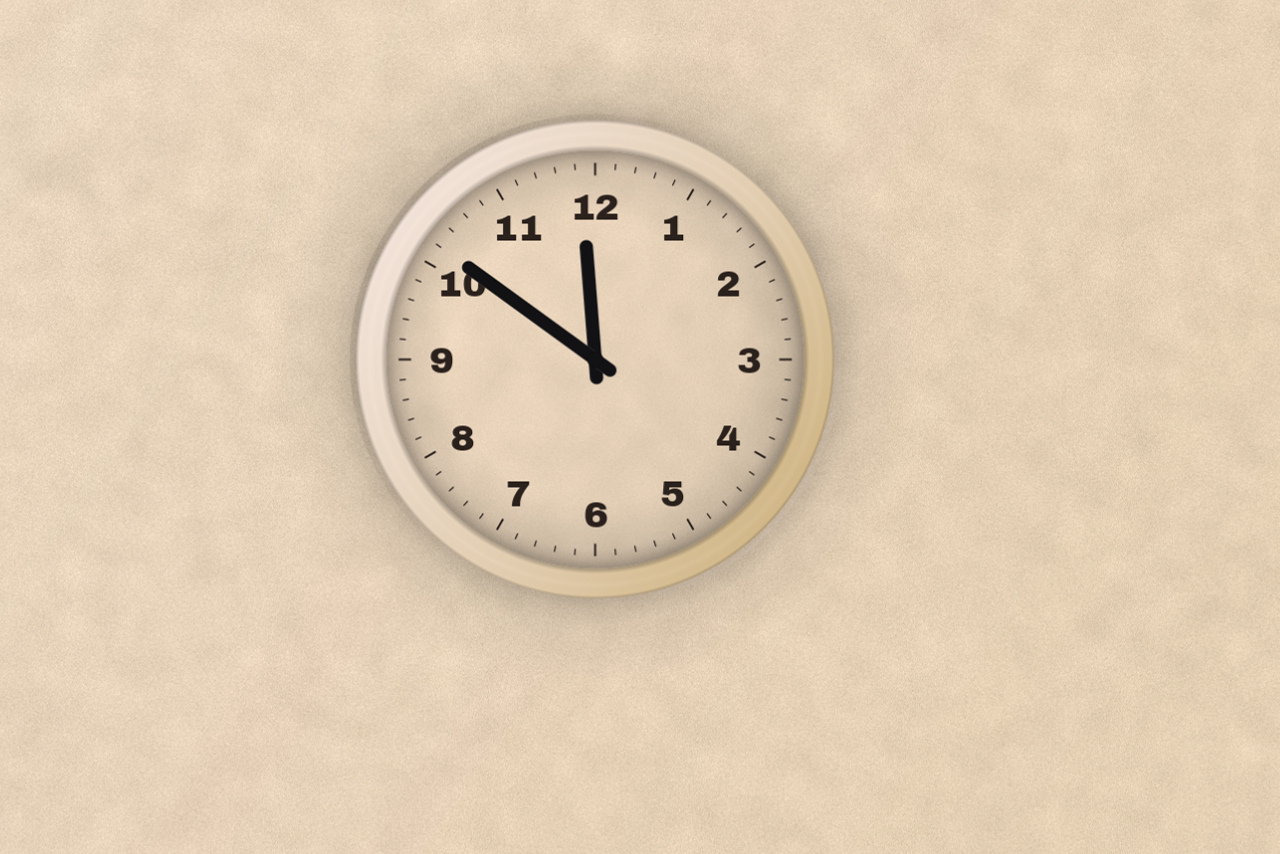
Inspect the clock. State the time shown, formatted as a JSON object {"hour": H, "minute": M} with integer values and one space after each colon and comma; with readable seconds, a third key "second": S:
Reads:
{"hour": 11, "minute": 51}
